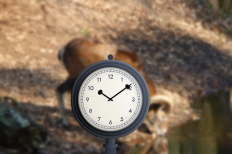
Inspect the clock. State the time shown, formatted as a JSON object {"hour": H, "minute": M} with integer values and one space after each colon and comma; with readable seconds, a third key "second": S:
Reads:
{"hour": 10, "minute": 9}
